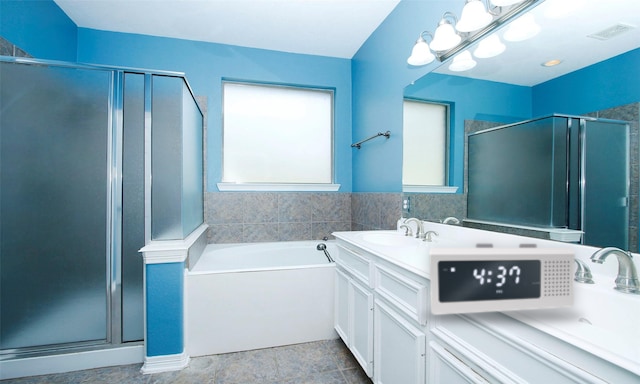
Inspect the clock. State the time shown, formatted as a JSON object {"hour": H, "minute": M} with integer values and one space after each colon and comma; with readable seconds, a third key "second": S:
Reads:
{"hour": 4, "minute": 37}
